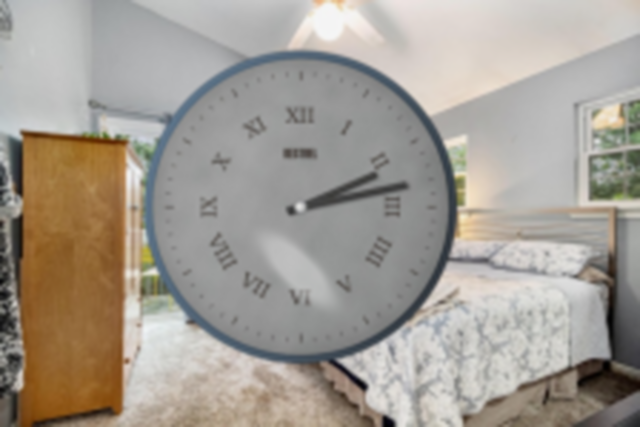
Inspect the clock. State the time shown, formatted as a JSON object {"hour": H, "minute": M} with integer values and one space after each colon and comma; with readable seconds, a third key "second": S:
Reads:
{"hour": 2, "minute": 13}
